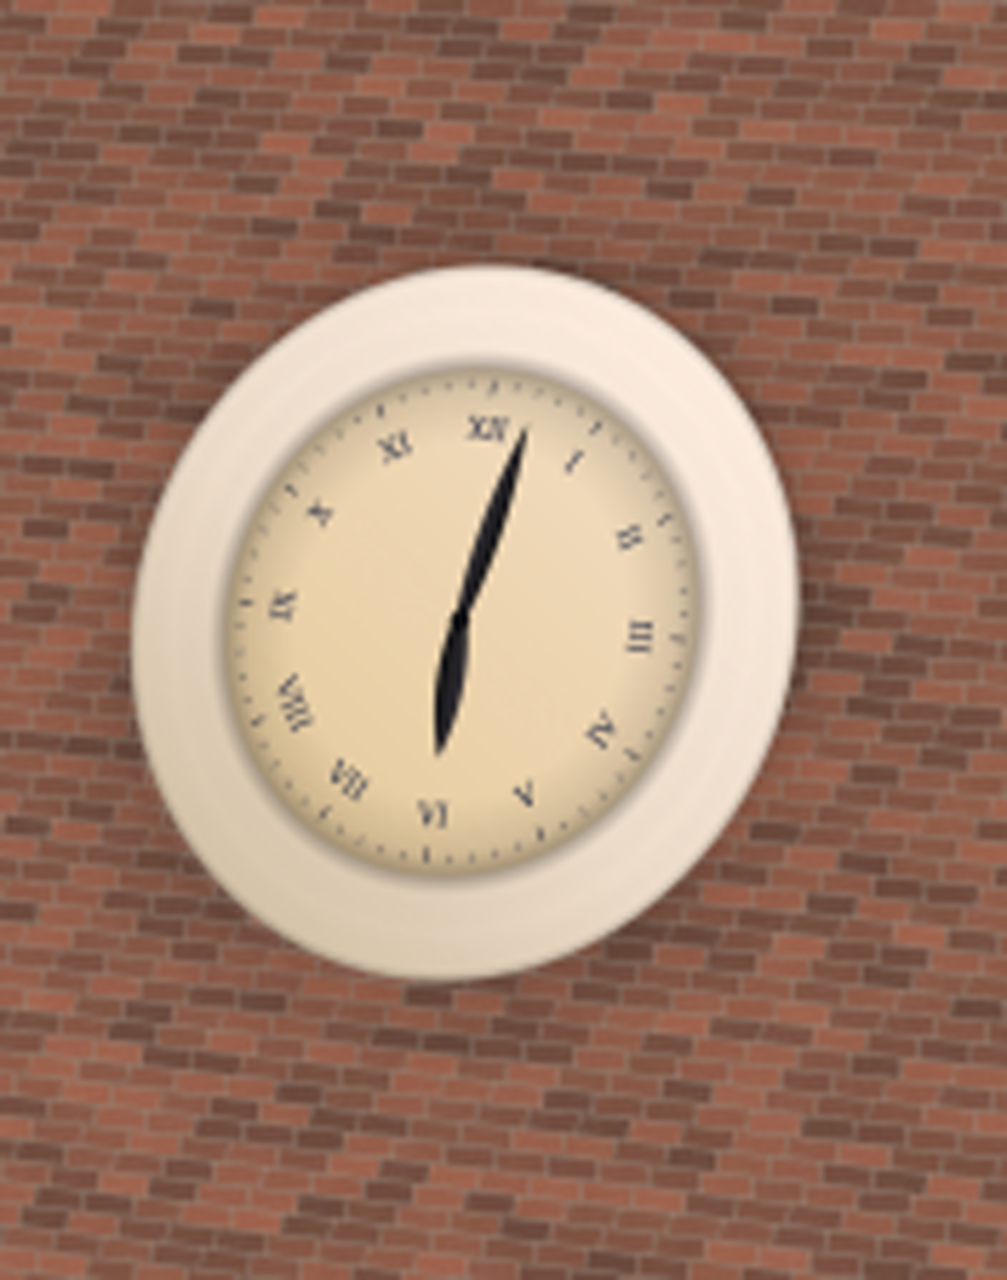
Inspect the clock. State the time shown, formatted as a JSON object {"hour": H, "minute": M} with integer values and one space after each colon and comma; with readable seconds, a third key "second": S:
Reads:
{"hour": 6, "minute": 2}
